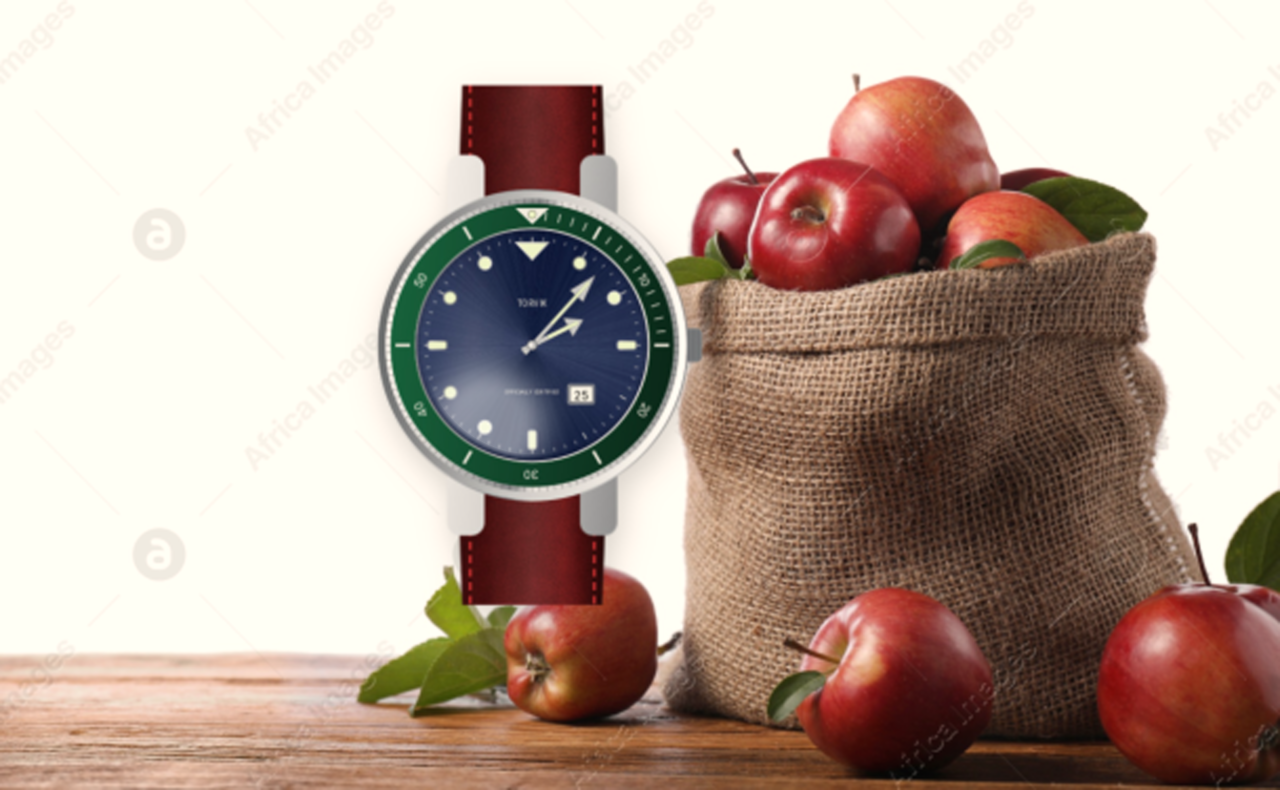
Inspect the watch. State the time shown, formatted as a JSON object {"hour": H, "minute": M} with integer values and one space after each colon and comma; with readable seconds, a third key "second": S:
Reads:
{"hour": 2, "minute": 7}
